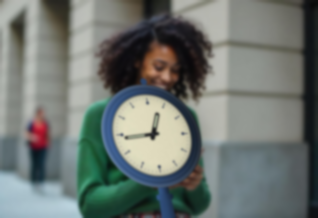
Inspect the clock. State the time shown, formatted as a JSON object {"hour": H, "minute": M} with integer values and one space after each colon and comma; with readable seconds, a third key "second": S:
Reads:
{"hour": 12, "minute": 44}
